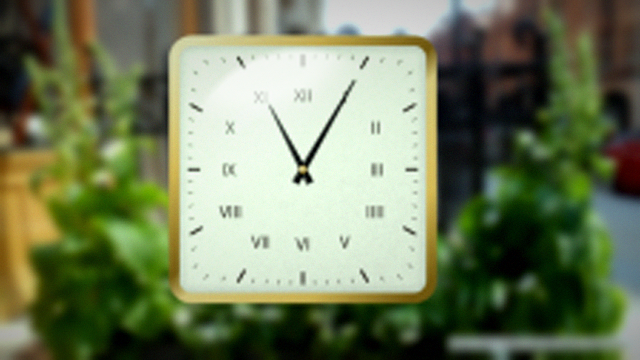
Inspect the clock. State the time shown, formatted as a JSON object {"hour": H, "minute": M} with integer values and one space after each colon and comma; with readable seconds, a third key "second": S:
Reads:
{"hour": 11, "minute": 5}
